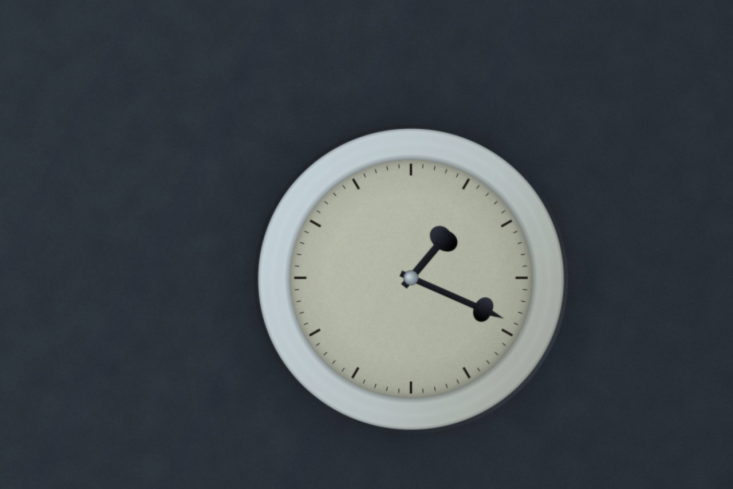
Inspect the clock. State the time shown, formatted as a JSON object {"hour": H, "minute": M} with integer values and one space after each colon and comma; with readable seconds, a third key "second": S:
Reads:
{"hour": 1, "minute": 19}
